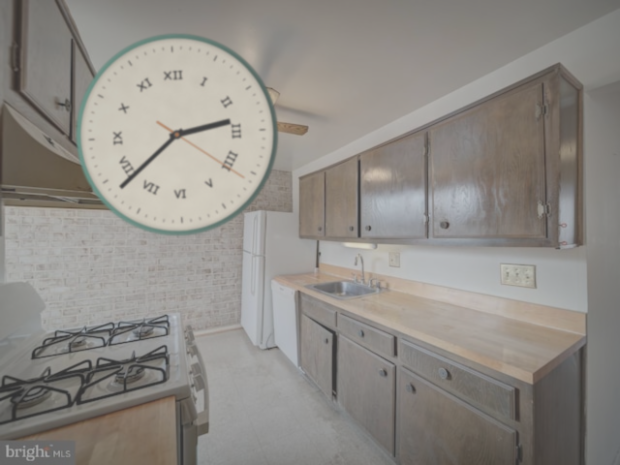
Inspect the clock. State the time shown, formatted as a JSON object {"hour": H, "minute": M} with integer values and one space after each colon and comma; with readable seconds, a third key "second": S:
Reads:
{"hour": 2, "minute": 38, "second": 21}
